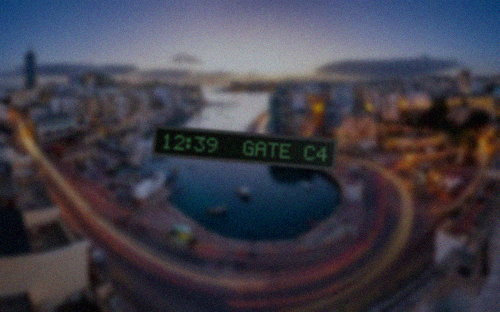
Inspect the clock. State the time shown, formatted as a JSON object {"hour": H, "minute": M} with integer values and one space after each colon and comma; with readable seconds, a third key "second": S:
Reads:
{"hour": 12, "minute": 39}
